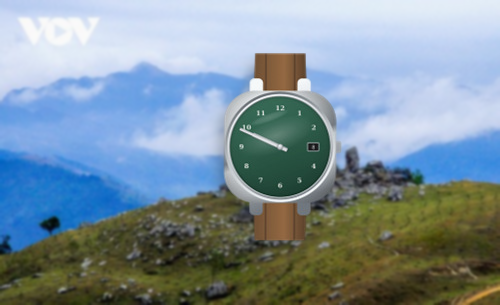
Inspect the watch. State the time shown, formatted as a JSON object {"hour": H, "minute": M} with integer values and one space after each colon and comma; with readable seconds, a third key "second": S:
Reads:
{"hour": 9, "minute": 49}
